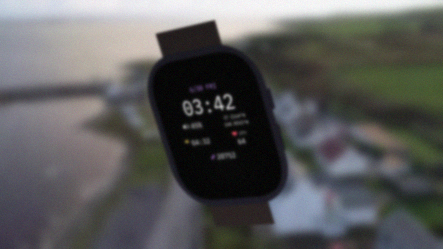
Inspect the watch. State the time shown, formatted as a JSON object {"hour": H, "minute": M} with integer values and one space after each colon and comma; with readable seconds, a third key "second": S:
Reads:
{"hour": 3, "minute": 42}
